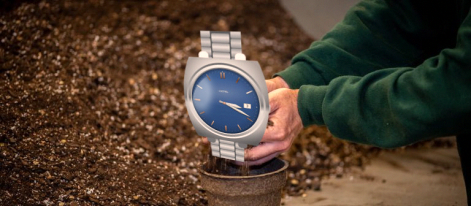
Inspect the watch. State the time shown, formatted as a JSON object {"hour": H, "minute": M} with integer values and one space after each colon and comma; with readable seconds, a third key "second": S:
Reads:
{"hour": 3, "minute": 19}
